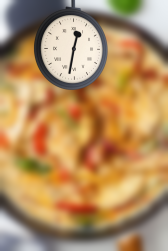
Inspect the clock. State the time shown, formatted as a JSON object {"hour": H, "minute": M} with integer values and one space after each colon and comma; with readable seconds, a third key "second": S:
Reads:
{"hour": 12, "minute": 32}
